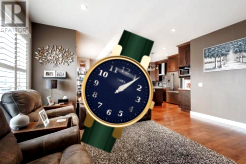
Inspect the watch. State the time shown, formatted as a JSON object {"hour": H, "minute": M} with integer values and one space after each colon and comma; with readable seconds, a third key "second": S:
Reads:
{"hour": 1, "minute": 6}
